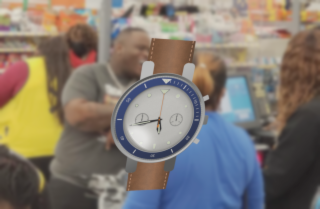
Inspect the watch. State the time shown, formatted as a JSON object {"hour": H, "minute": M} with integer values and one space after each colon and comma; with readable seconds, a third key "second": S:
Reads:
{"hour": 5, "minute": 43}
